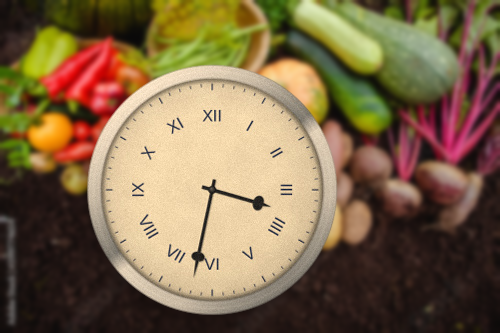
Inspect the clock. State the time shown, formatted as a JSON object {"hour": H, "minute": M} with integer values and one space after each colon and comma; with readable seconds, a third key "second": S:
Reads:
{"hour": 3, "minute": 32}
